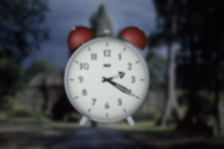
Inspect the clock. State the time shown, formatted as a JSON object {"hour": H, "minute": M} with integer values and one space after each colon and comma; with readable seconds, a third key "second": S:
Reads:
{"hour": 2, "minute": 20}
